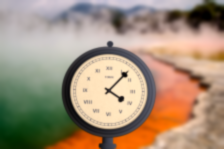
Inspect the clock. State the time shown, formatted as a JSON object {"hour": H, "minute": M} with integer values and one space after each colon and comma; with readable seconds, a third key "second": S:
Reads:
{"hour": 4, "minute": 7}
